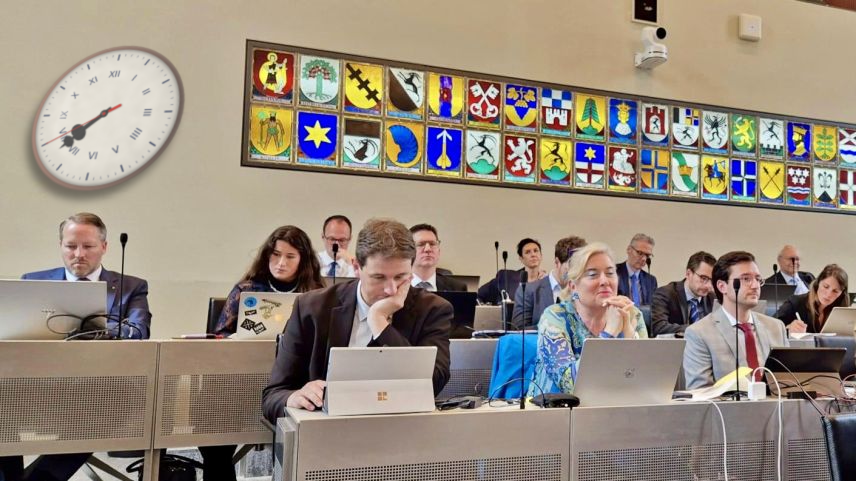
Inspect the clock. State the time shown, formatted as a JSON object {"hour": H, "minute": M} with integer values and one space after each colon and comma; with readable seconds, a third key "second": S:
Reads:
{"hour": 7, "minute": 37, "second": 40}
